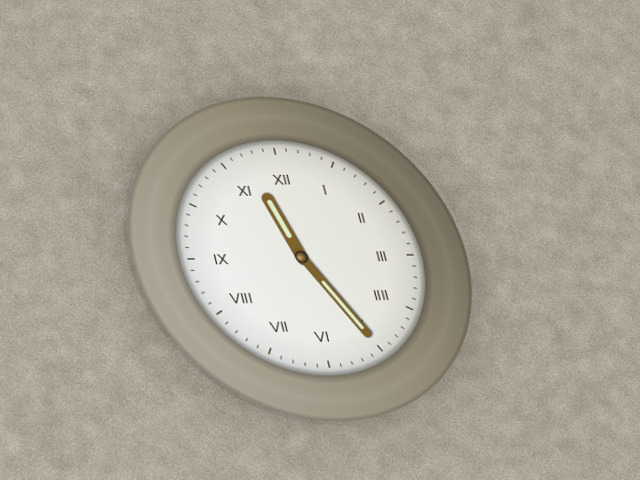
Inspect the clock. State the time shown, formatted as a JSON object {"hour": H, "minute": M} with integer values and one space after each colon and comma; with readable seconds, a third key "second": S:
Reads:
{"hour": 11, "minute": 25}
